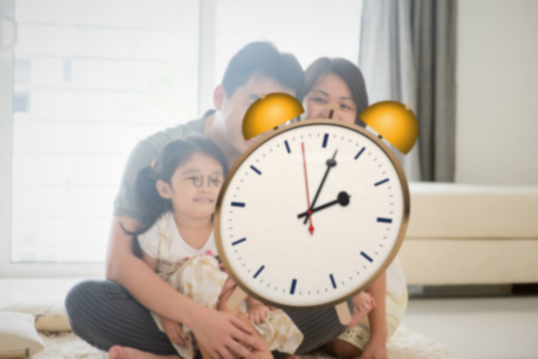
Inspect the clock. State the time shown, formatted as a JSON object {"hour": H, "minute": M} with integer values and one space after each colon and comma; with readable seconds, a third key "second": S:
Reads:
{"hour": 2, "minute": 1, "second": 57}
